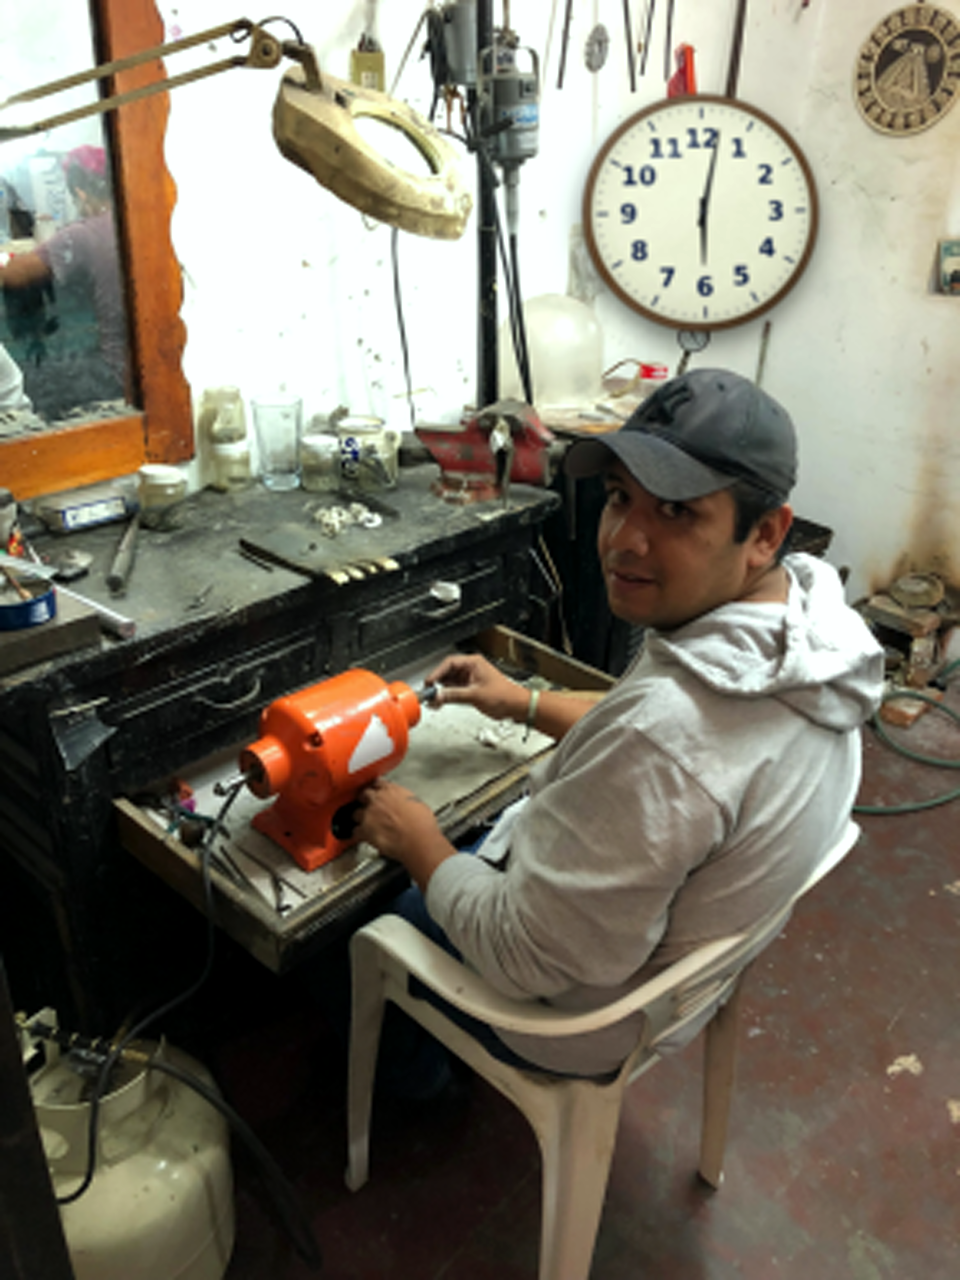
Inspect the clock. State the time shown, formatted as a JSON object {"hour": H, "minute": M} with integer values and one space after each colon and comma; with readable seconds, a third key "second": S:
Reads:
{"hour": 6, "minute": 2}
